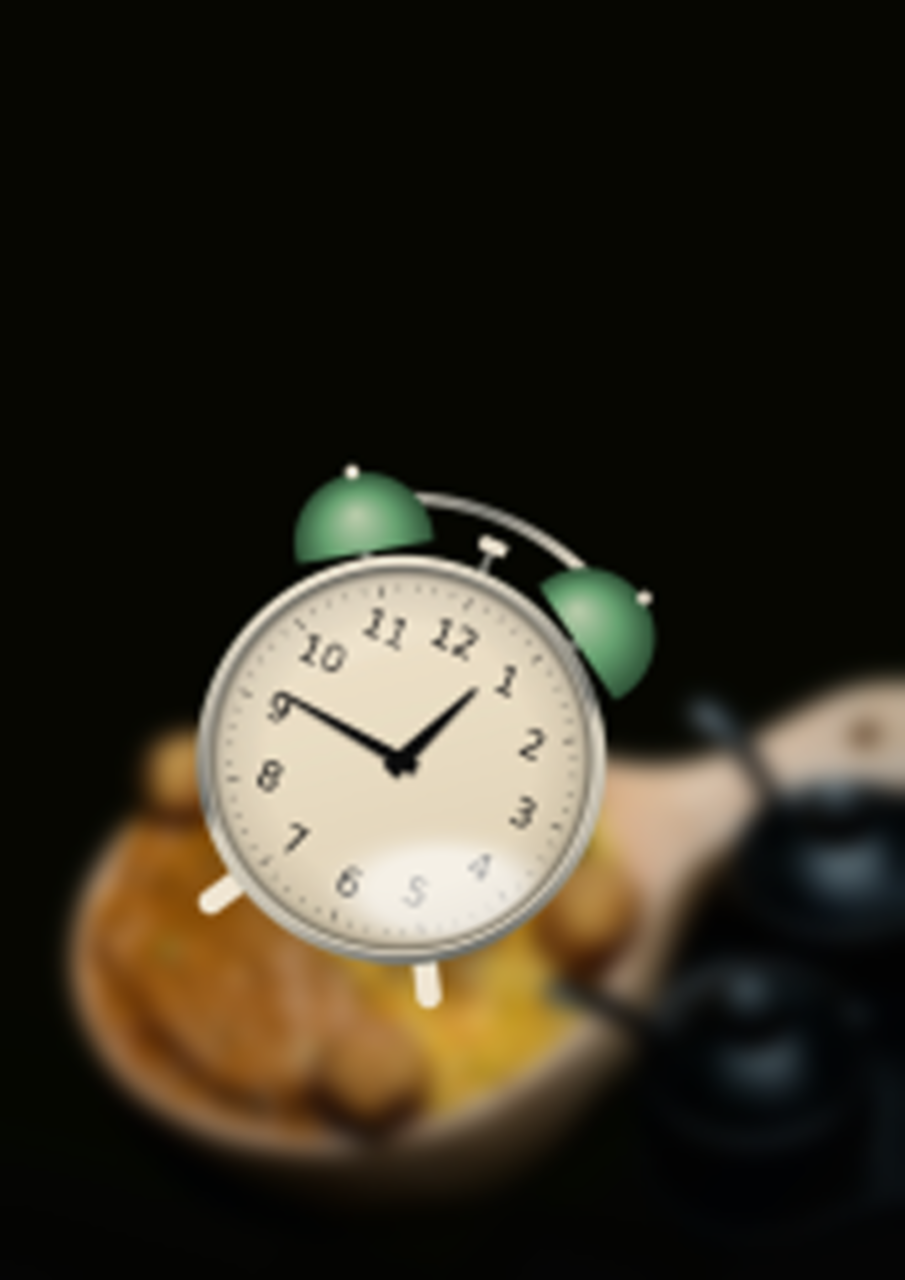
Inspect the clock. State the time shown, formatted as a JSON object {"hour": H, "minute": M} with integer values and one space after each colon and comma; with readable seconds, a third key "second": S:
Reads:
{"hour": 12, "minute": 46}
